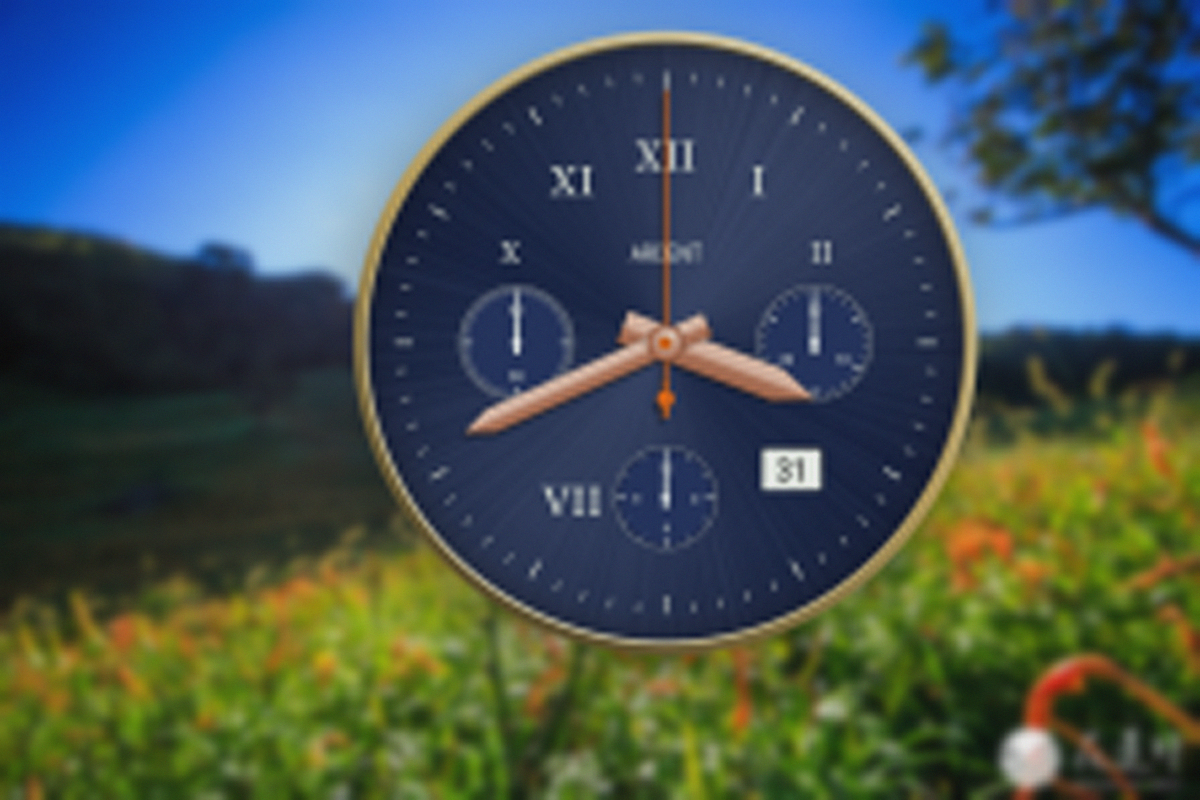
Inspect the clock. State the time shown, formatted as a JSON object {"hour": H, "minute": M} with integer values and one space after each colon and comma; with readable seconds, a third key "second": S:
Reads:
{"hour": 3, "minute": 41}
